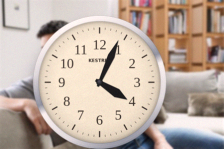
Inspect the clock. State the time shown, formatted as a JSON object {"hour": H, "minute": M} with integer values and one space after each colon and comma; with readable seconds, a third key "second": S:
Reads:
{"hour": 4, "minute": 4}
